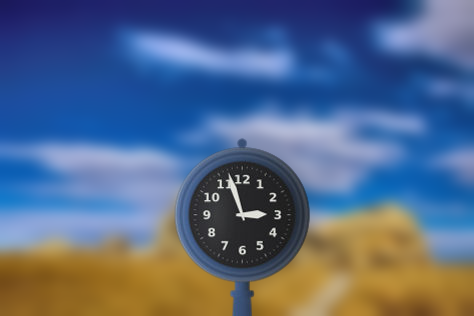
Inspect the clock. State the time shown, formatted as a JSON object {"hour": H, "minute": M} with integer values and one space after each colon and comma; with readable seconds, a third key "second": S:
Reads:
{"hour": 2, "minute": 57}
